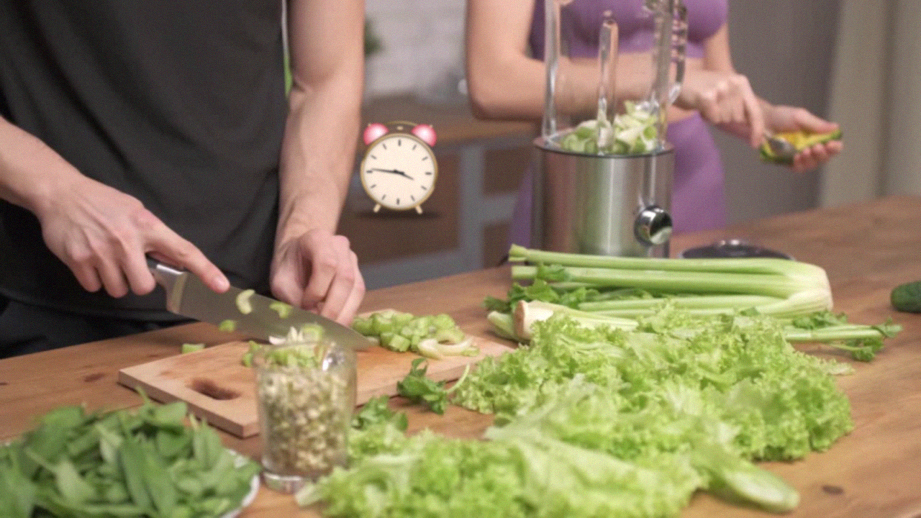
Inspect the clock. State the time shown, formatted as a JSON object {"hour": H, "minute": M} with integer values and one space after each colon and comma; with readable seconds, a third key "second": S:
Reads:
{"hour": 3, "minute": 46}
